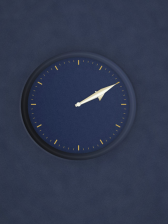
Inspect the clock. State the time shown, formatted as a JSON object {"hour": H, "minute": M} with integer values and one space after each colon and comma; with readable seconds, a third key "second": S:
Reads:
{"hour": 2, "minute": 10}
